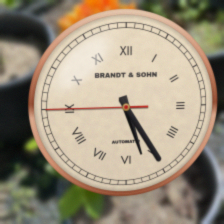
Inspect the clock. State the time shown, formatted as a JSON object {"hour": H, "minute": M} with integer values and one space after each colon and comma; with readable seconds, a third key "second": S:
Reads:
{"hour": 5, "minute": 24, "second": 45}
